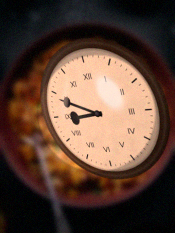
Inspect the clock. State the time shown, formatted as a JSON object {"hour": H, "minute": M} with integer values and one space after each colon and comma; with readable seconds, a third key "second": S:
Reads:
{"hour": 8, "minute": 49}
